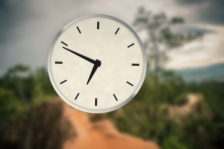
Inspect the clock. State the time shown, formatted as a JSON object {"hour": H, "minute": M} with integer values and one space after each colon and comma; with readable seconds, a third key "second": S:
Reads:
{"hour": 6, "minute": 49}
